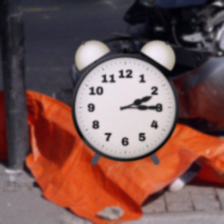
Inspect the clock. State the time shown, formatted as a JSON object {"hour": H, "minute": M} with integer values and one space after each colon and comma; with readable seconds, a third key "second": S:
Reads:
{"hour": 2, "minute": 15}
